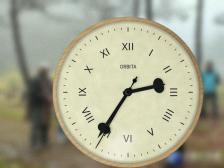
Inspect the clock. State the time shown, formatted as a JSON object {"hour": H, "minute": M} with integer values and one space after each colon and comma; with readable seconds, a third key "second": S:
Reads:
{"hour": 2, "minute": 35, "second": 35}
